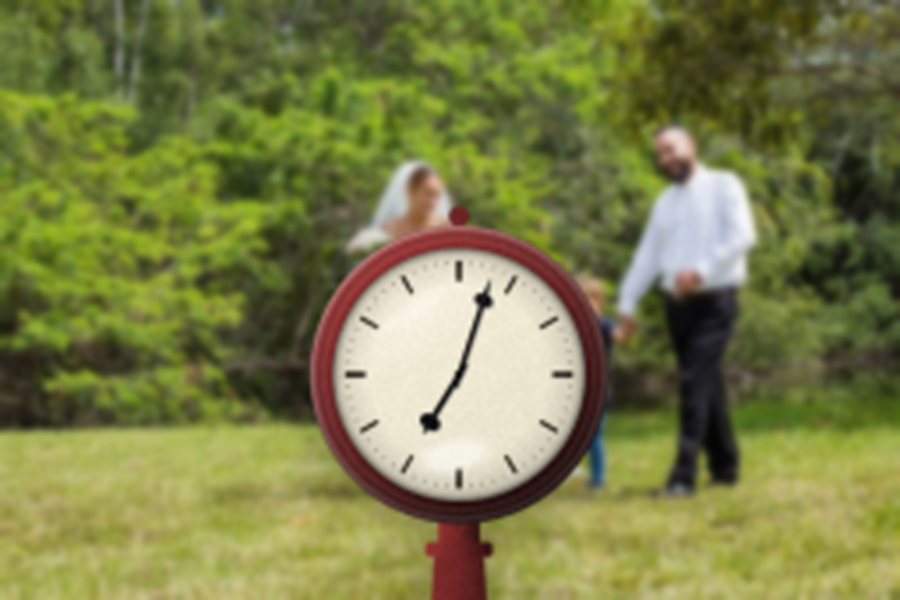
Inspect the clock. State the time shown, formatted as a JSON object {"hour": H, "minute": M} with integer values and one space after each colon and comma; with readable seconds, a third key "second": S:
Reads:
{"hour": 7, "minute": 3}
